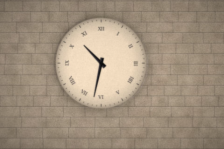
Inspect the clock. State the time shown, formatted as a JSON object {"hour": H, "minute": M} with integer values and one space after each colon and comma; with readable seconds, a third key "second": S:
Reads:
{"hour": 10, "minute": 32}
